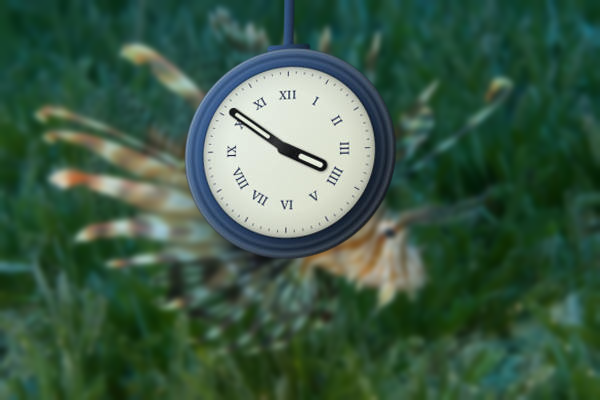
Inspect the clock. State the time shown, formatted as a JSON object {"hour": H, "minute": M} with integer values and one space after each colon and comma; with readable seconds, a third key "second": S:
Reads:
{"hour": 3, "minute": 51}
